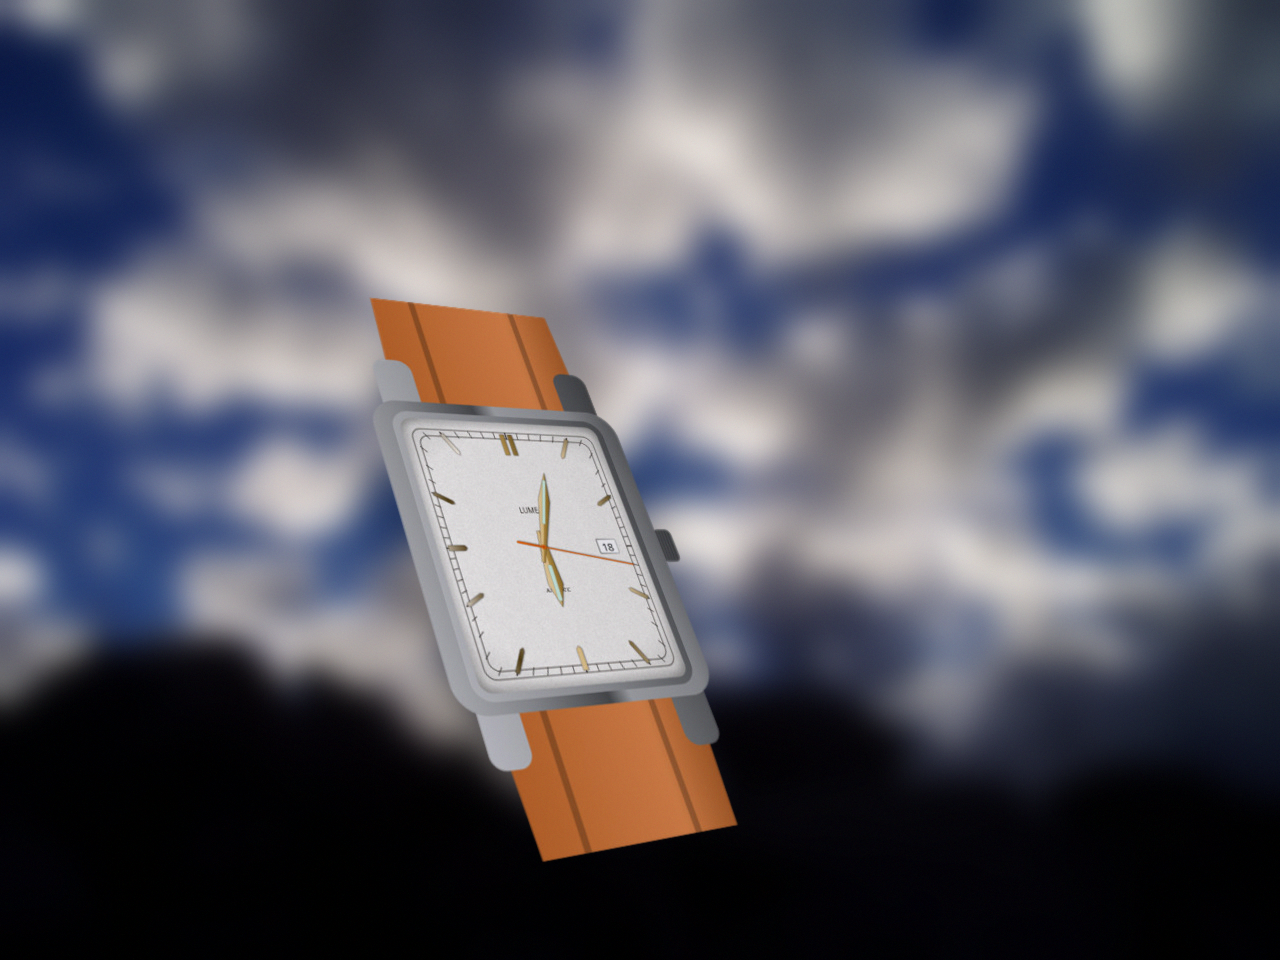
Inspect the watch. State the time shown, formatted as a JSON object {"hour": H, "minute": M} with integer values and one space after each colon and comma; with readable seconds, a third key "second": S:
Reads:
{"hour": 6, "minute": 3, "second": 17}
